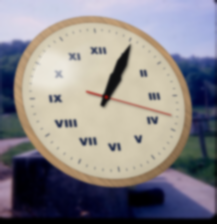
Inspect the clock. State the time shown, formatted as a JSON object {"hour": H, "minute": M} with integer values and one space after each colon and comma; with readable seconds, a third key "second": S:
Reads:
{"hour": 1, "minute": 5, "second": 18}
